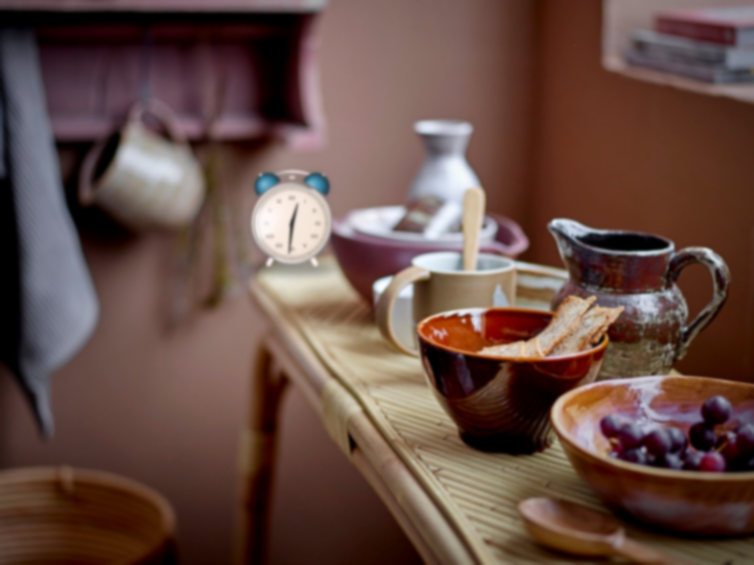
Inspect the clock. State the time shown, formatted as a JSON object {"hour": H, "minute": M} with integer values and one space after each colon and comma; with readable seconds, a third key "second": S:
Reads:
{"hour": 12, "minute": 31}
